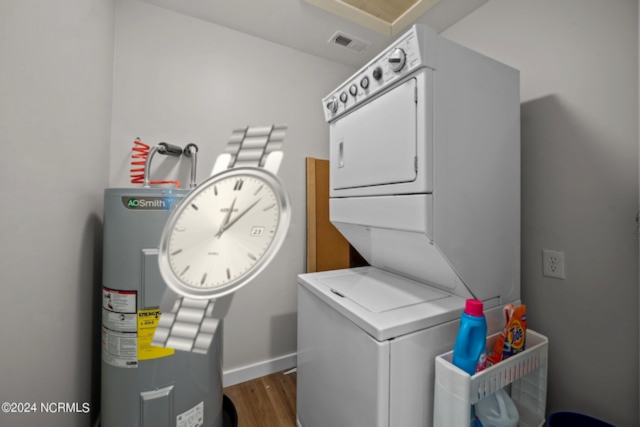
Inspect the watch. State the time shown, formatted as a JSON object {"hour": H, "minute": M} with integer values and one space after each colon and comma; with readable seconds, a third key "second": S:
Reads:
{"hour": 12, "minute": 7}
